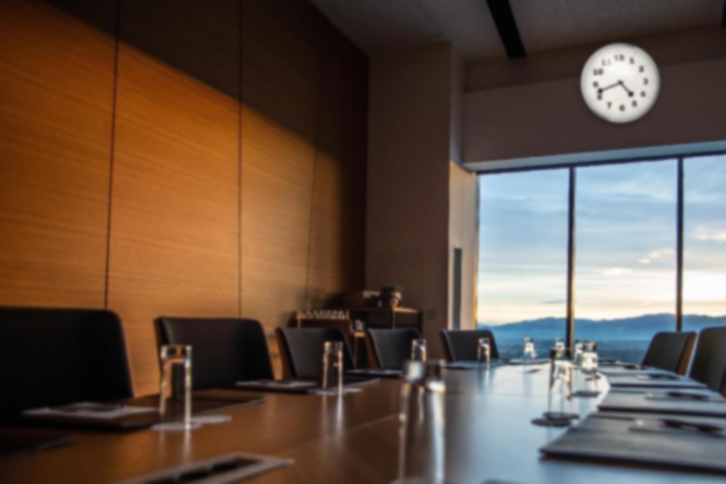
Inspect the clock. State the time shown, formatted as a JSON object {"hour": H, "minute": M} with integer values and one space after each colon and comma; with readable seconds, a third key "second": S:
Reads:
{"hour": 4, "minute": 42}
